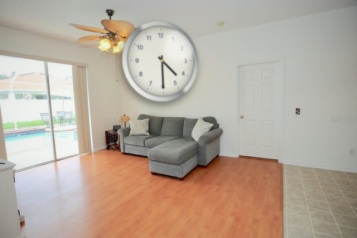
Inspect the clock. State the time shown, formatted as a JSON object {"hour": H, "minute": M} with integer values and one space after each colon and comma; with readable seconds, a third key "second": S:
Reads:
{"hour": 4, "minute": 30}
